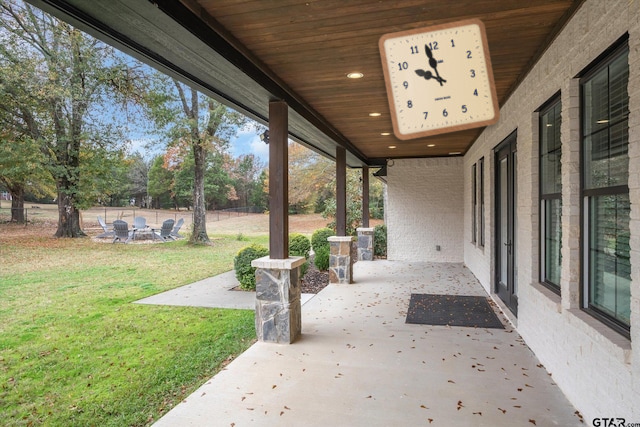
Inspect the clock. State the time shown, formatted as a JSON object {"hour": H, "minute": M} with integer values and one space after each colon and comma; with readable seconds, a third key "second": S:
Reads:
{"hour": 9, "minute": 58}
